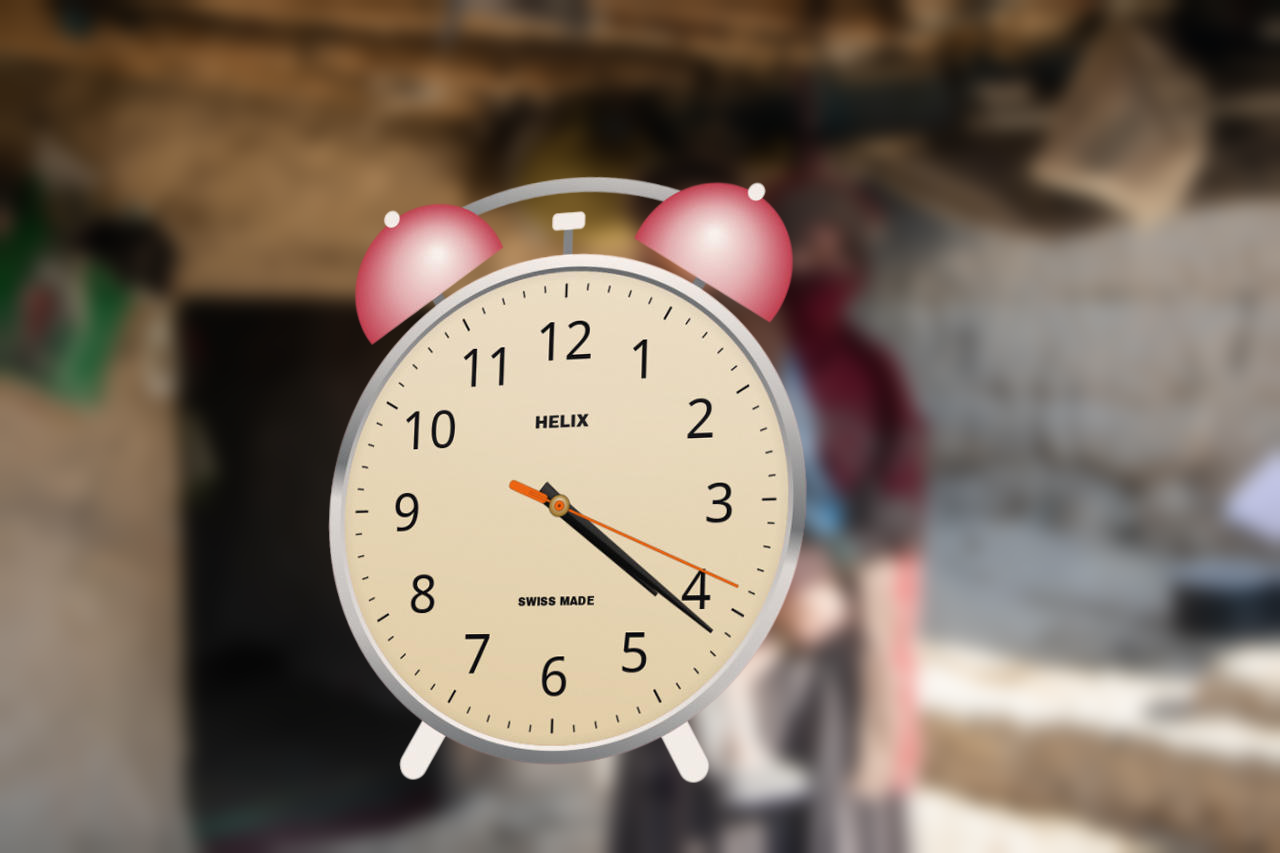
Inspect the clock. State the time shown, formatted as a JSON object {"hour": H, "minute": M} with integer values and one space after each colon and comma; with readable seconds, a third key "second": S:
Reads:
{"hour": 4, "minute": 21, "second": 19}
